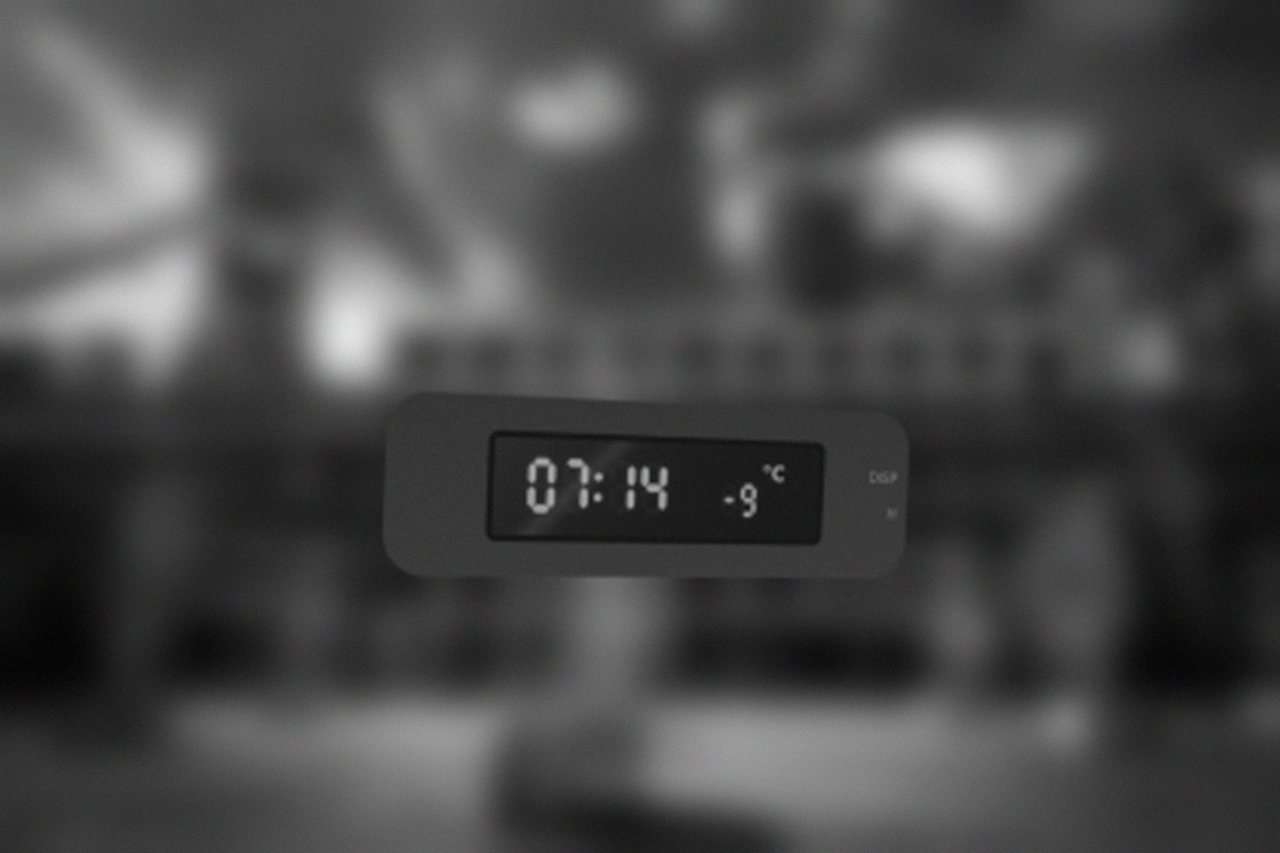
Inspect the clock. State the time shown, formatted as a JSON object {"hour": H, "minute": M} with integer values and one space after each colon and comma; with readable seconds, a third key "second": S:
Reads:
{"hour": 7, "minute": 14}
